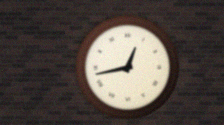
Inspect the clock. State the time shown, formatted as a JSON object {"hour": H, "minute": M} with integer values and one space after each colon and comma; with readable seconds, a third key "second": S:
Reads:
{"hour": 12, "minute": 43}
